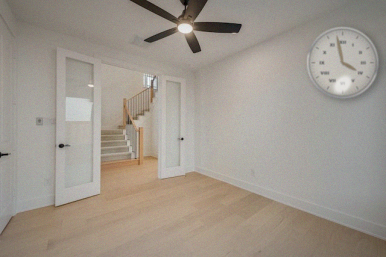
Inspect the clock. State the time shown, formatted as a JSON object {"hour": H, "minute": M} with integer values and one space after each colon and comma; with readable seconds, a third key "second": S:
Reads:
{"hour": 3, "minute": 58}
